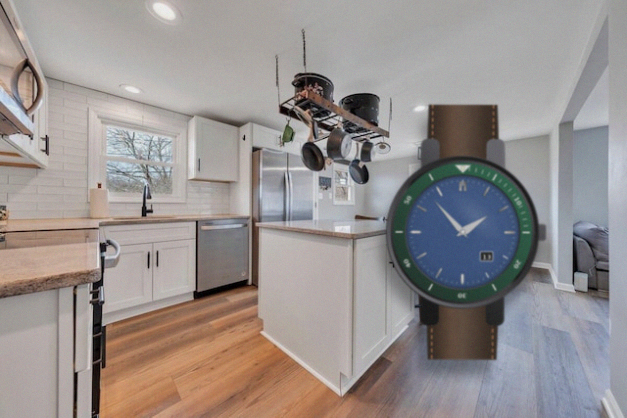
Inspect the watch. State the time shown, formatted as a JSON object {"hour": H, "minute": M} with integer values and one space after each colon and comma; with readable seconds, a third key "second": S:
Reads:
{"hour": 1, "minute": 53}
